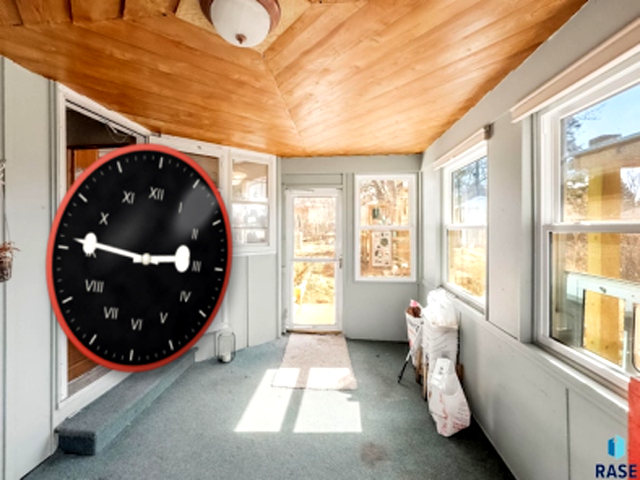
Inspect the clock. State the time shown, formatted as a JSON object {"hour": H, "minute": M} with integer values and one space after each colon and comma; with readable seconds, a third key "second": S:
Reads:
{"hour": 2, "minute": 46}
